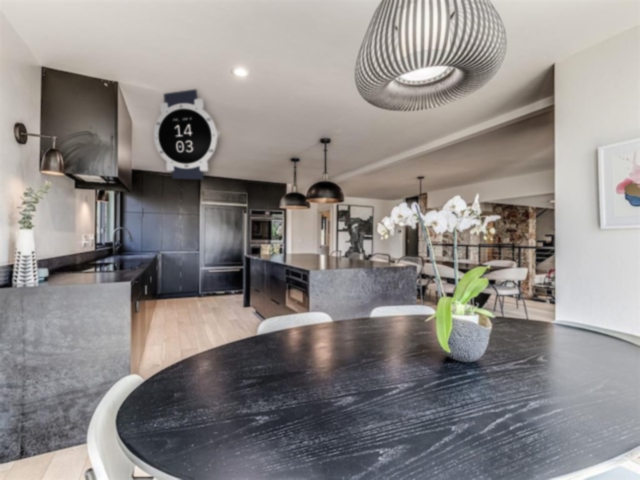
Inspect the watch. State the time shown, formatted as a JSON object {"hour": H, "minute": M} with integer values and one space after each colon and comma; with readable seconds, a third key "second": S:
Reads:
{"hour": 14, "minute": 3}
